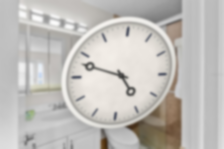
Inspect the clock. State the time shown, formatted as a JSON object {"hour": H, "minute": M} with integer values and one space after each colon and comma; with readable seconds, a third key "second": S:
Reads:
{"hour": 4, "minute": 48}
